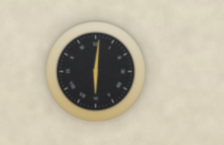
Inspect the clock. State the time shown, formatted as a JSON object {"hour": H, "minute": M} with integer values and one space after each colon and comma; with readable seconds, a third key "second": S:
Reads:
{"hour": 6, "minute": 1}
